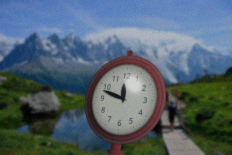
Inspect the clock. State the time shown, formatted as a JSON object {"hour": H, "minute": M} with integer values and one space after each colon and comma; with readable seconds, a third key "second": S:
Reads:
{"hour": 11, "minute": 48}
